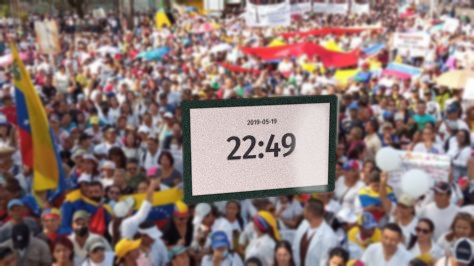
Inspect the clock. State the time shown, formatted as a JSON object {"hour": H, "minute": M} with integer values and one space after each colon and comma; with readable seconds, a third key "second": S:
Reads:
{"hour": 22, "minute": 49}
